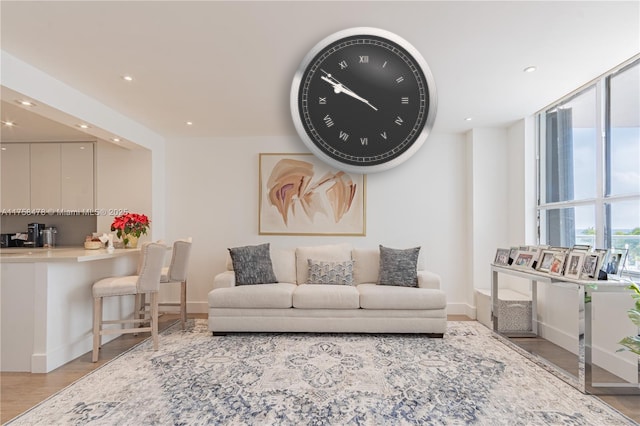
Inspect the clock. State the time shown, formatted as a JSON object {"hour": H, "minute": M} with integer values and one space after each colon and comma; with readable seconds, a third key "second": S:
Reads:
{"hour": 9, "minute": 49, "second": 51}
